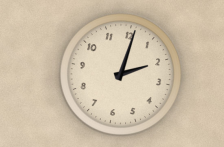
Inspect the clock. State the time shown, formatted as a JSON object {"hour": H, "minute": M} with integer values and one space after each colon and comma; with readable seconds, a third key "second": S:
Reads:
{"hour": 2, "minute": 1}
